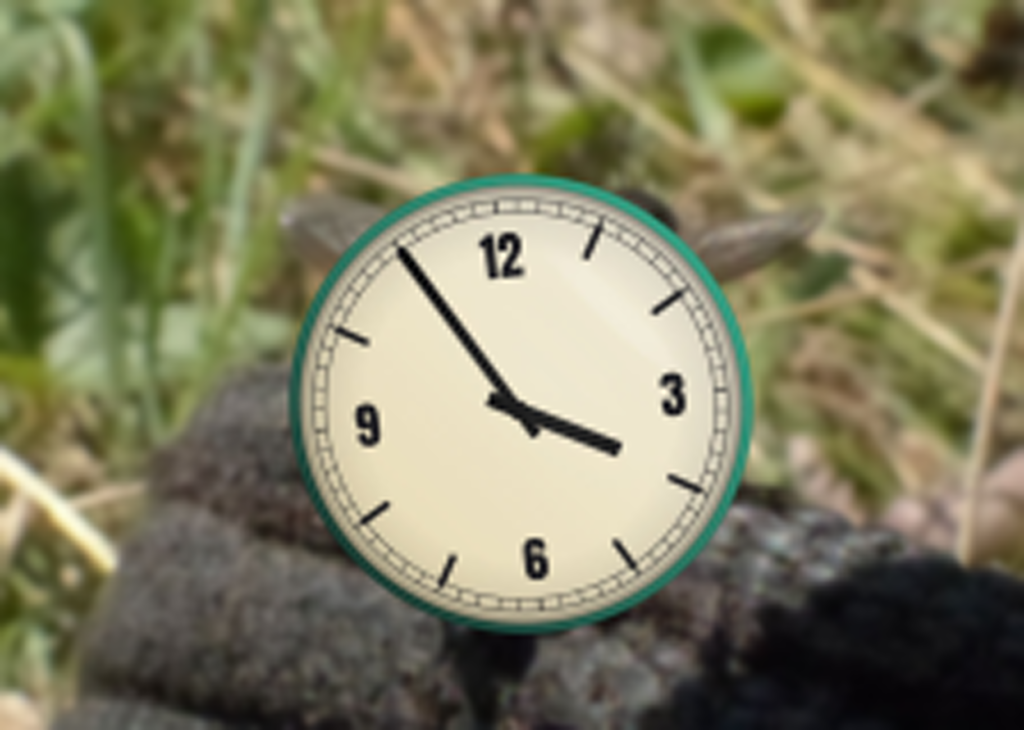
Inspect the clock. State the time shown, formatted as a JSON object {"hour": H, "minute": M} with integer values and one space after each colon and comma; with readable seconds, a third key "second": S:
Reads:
{"hour": 3, "minute": 55}
